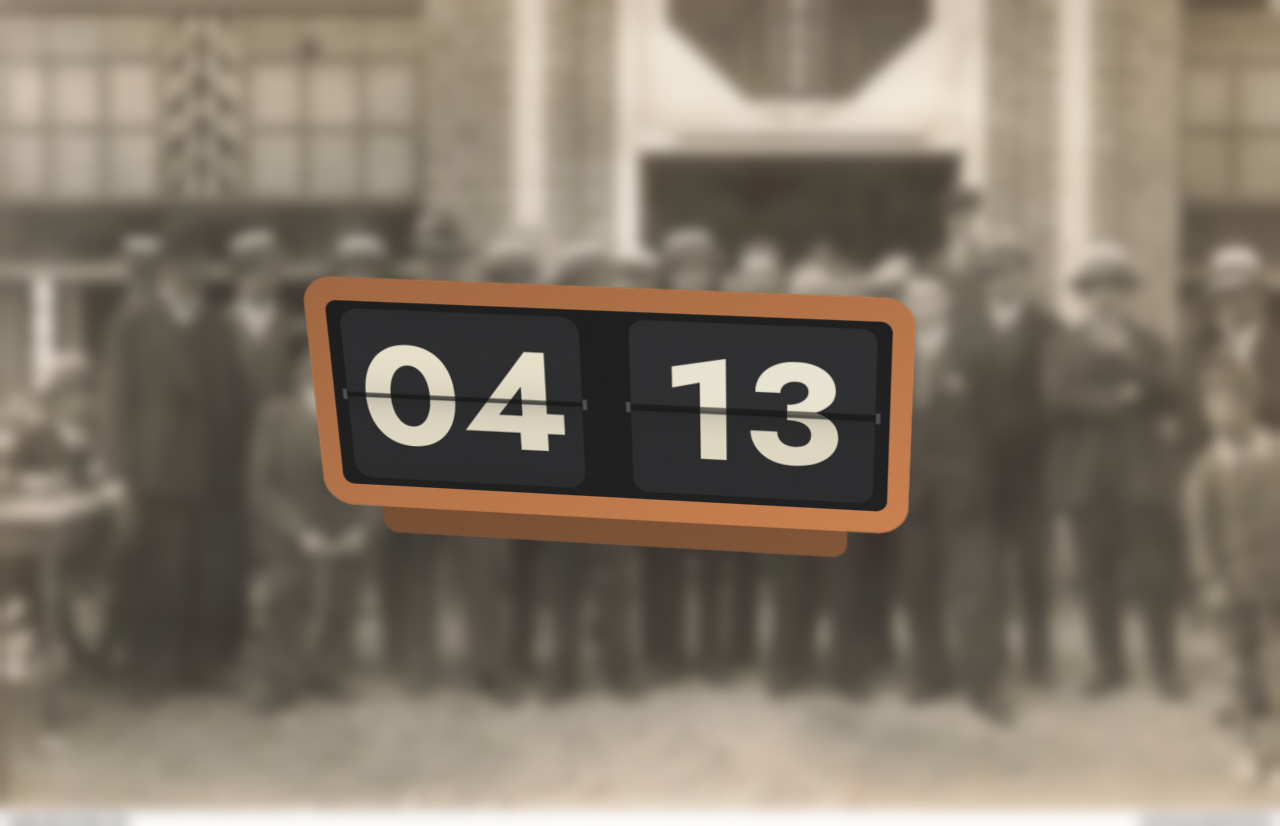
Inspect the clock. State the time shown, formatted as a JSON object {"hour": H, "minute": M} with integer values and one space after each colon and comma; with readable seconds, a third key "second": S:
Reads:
{"hour": 4, "minute": 13}
